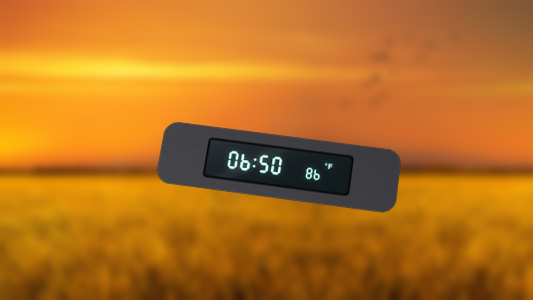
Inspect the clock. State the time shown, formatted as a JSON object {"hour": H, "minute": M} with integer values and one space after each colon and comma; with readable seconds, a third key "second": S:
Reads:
{"hour": 6, "minute": 50}
